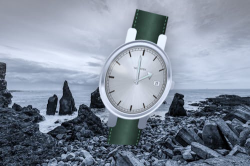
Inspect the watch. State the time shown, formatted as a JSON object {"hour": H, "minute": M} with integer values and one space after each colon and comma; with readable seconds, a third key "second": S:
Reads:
{"hour": 1, "minute": 59}
